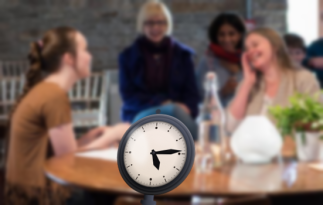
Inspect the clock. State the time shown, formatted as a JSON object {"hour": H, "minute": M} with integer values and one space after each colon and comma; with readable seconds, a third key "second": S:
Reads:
{"hour": 5, "minute": 14}
